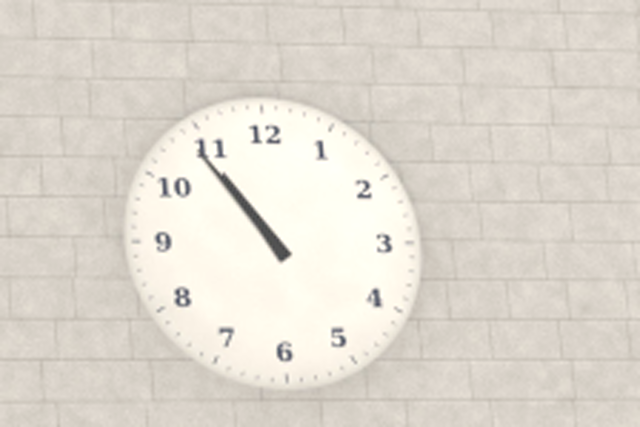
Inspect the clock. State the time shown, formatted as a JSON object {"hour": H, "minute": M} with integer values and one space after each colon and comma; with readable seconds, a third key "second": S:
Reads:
{"hour": 10, "minute": 54}
